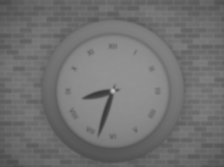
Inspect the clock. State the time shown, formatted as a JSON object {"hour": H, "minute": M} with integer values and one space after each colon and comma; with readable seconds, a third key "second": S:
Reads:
{"hour": 8, "minute": 33}
